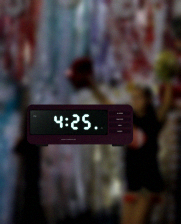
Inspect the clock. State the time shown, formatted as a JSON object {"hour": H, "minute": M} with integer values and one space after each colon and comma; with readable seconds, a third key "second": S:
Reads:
{"hour": 4, "minute": 25}
